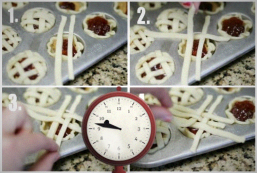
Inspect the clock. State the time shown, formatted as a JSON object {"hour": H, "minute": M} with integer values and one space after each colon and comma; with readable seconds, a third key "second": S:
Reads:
{"hour": 9, "minute": 47}
